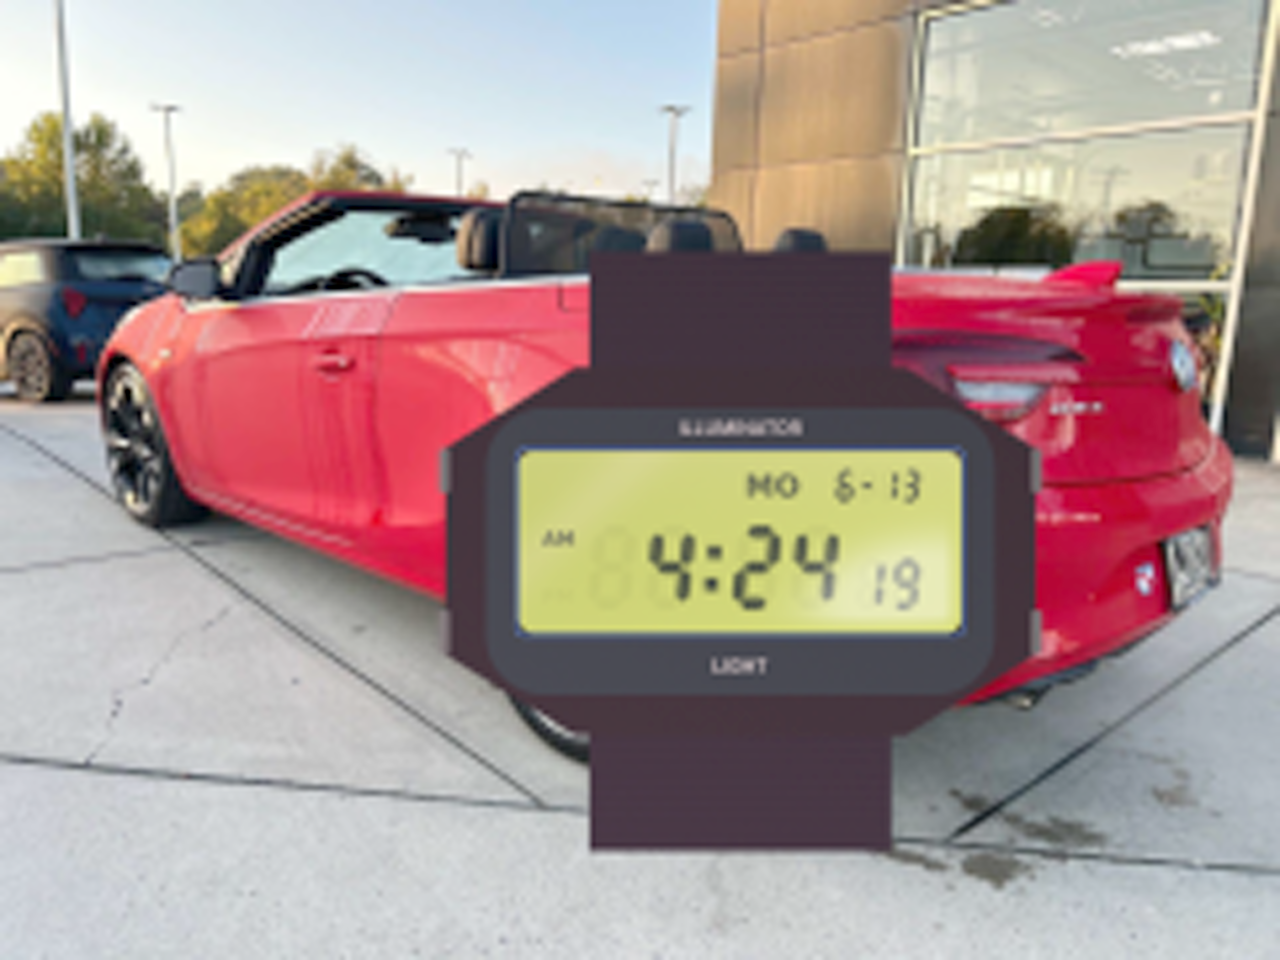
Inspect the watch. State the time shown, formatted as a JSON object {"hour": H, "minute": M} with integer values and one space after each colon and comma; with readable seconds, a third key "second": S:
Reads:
{"hour": 4, "minute": 24, "second": 19}
